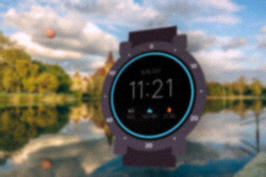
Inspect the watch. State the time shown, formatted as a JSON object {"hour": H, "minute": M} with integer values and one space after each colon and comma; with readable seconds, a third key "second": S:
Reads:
{"hour": 11, "minute": 21}
